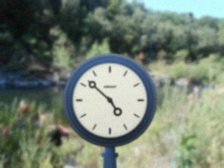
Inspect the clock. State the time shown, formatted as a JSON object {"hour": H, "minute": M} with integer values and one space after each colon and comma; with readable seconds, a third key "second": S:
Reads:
{"hour": 4, "minute": 52}
